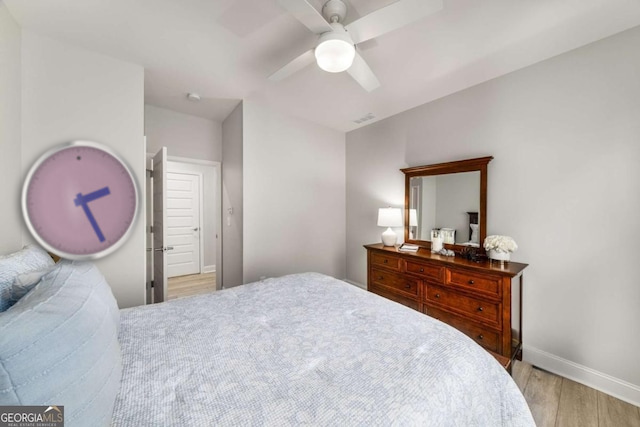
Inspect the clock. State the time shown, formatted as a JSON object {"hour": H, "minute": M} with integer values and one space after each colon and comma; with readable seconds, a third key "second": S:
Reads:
{"hour": 2, "minute": 26}
